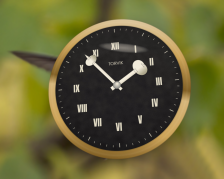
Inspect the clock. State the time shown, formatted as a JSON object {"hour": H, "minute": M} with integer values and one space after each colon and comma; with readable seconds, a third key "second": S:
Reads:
{"hour": 1, "minute": 53}
